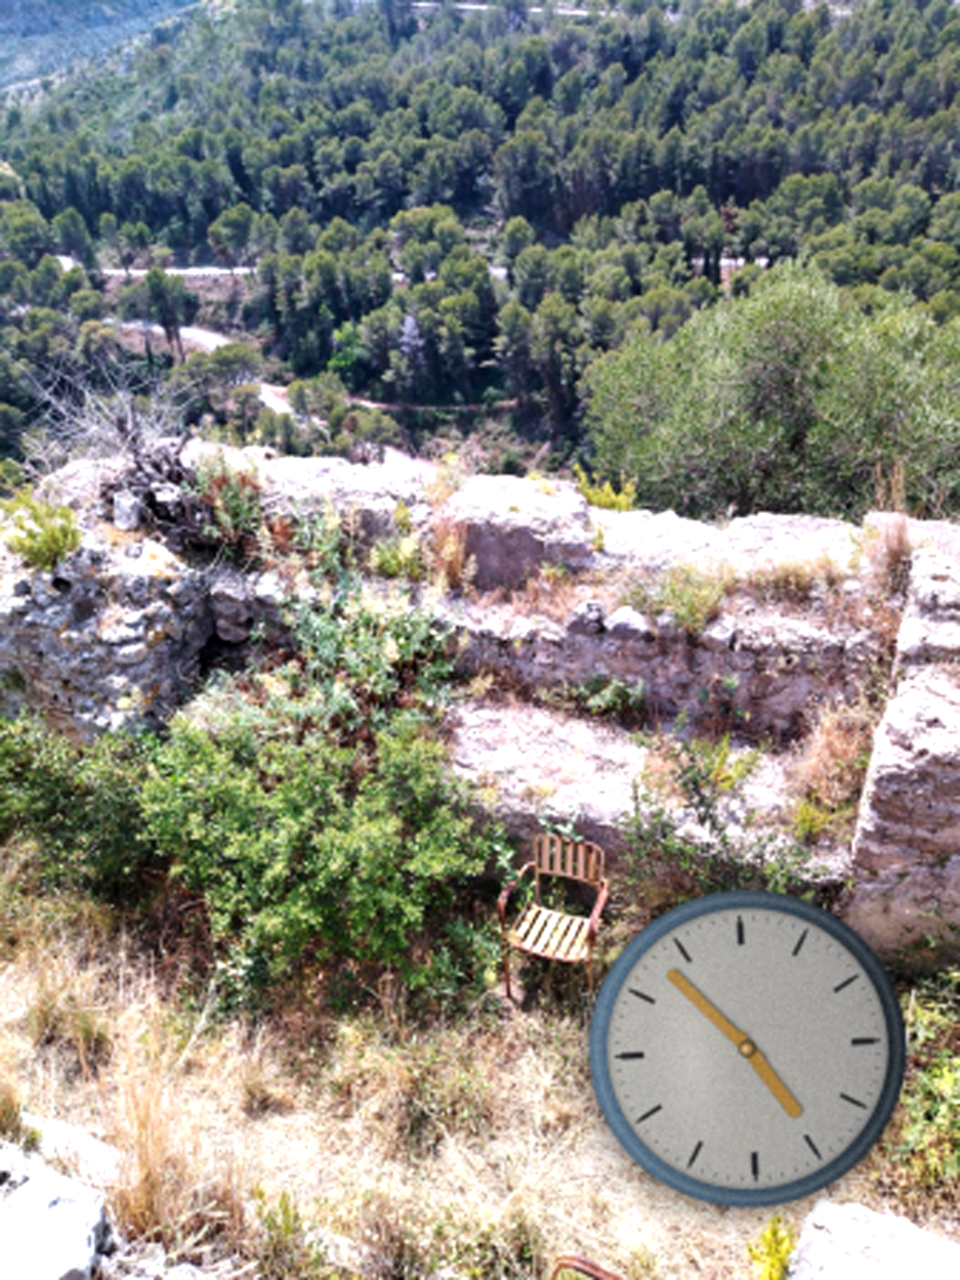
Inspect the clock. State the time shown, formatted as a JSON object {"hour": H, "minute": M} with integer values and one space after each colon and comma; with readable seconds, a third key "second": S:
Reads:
{"hour": 4, "minute": 53}
